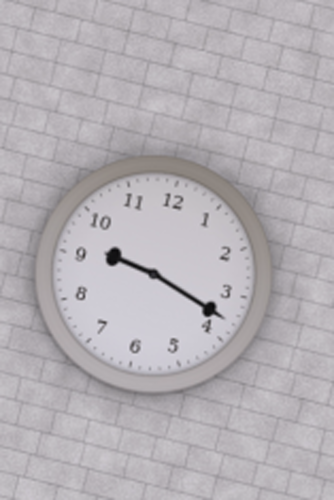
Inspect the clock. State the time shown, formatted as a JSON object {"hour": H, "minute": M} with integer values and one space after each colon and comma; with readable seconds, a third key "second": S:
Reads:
{"hour": 9, "minute": 18}
